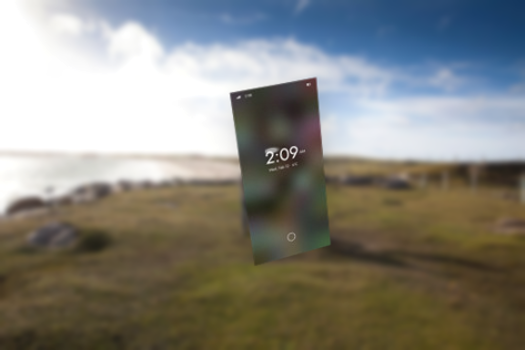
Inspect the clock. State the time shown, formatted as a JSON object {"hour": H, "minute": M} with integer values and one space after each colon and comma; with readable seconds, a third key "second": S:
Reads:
{"hour": 2, "minute": 9}
